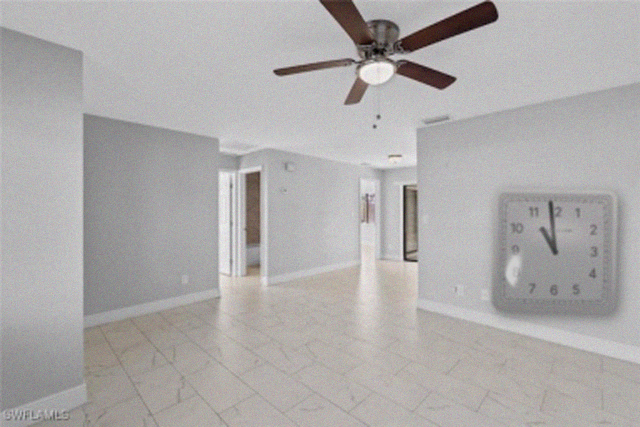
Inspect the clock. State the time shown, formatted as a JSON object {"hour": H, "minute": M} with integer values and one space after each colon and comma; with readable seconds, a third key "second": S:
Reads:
{"hour": 10, "minute": 59}
